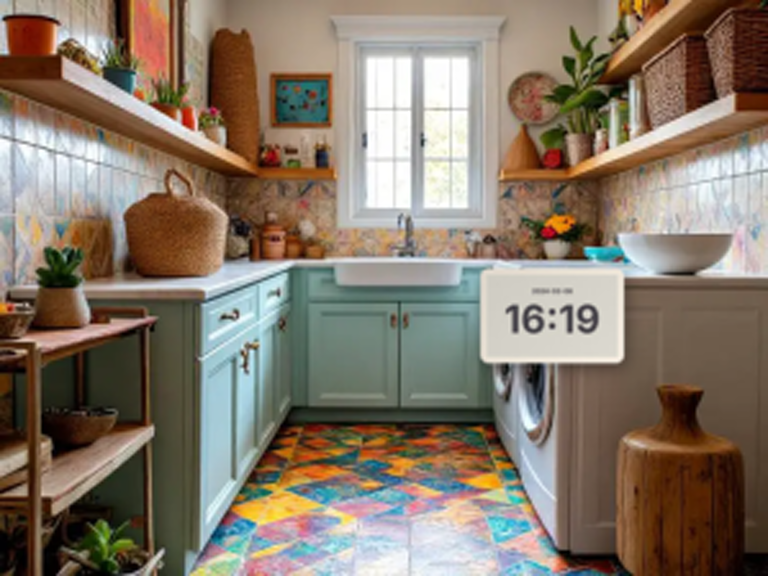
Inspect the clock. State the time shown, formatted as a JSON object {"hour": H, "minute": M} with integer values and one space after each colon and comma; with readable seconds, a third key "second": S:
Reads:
{"hour": 16, "minute": 19}
